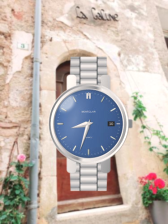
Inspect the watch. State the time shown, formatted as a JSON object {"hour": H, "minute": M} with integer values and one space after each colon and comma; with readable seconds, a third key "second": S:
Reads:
{"hour": 8, "minute": 33}
